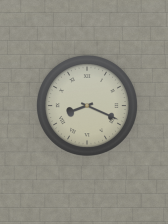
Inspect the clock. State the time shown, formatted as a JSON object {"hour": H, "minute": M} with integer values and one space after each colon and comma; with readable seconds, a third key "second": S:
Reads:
{"hour": 8, "minute": 19}
